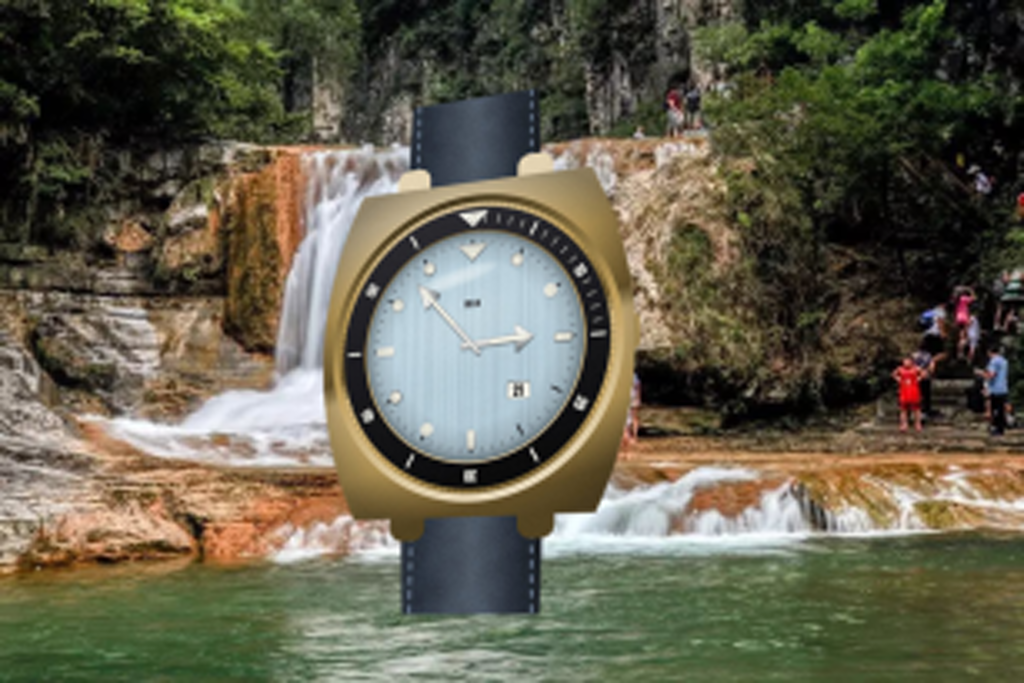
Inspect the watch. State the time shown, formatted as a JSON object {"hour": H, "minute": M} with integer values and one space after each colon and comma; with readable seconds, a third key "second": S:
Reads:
{"hour": 2, "minute": 53}
